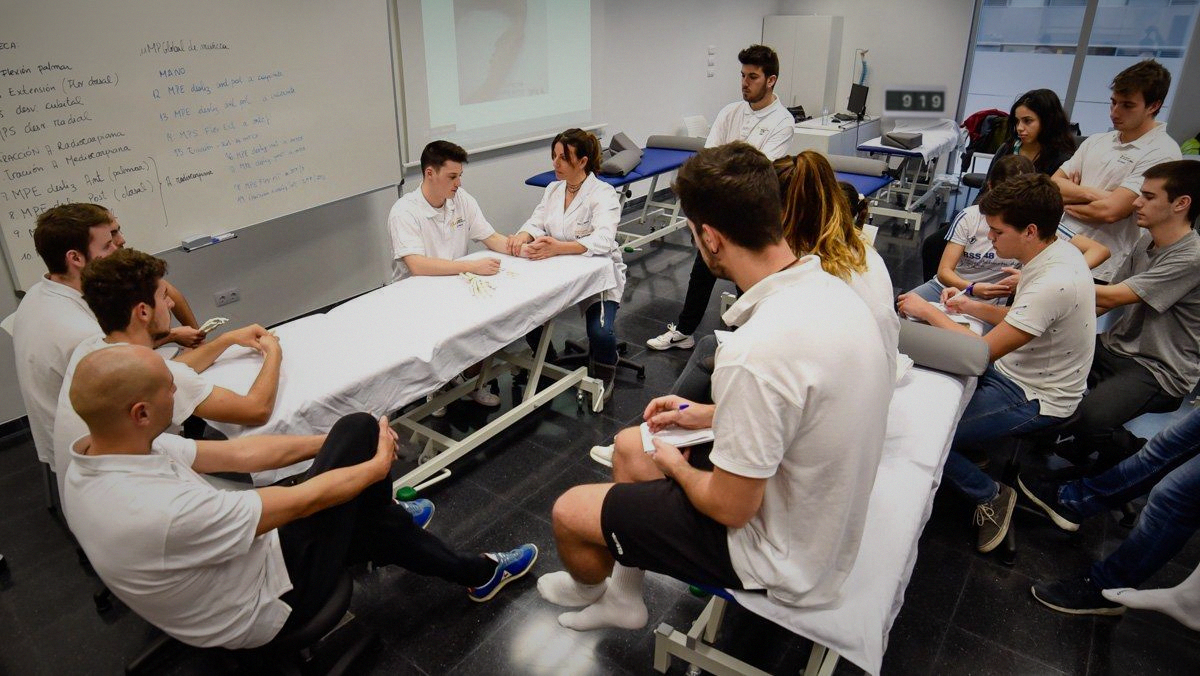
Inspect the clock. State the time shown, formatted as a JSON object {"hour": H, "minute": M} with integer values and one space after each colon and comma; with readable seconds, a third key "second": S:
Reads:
{"hour": 9, "minute": 19}
